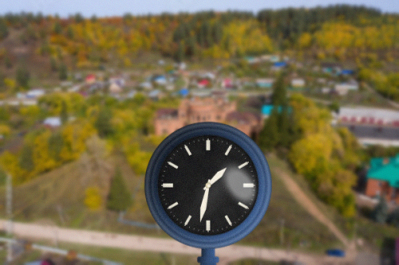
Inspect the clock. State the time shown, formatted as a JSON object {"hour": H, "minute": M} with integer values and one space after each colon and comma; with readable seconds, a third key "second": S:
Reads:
{"hour": 1, "minute": 32}
